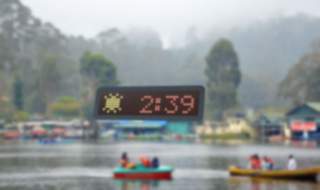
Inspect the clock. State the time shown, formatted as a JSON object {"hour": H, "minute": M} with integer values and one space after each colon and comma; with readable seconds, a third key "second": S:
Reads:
{"hour": 2, "minute": 39}
